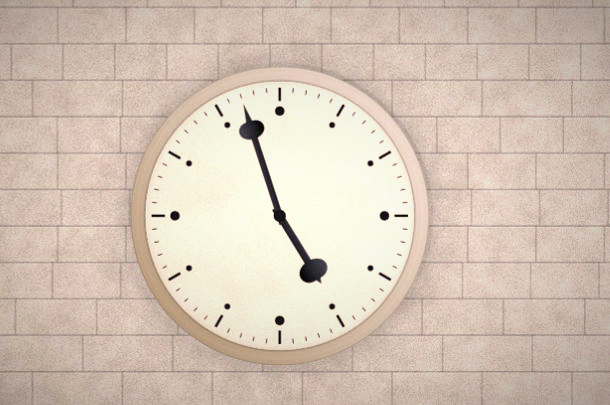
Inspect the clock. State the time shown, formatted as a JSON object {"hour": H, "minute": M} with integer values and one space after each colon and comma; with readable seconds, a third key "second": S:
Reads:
{"hour": 4, "minute": 57}
